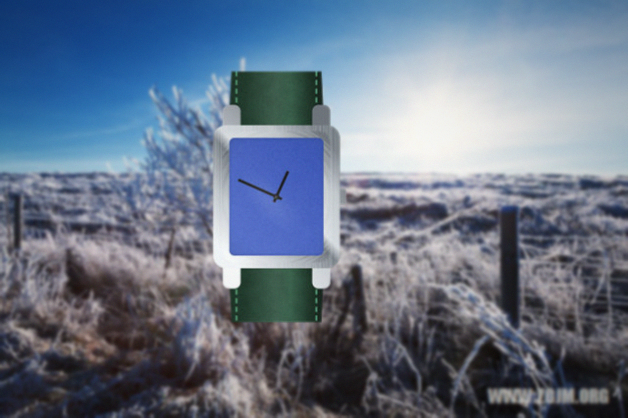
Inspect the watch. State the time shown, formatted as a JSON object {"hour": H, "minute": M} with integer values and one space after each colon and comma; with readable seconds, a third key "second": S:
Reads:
{"hour": 12, "minute": 49}
